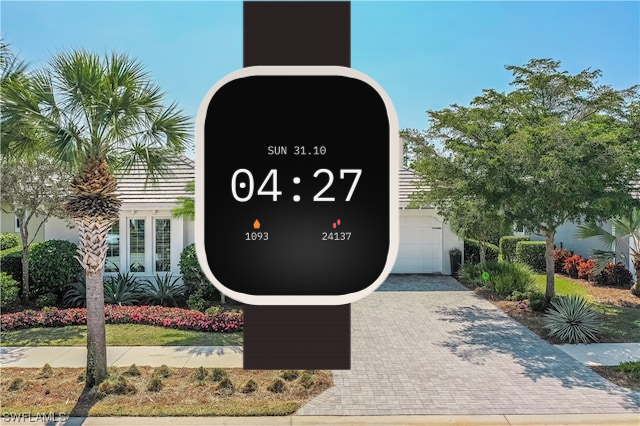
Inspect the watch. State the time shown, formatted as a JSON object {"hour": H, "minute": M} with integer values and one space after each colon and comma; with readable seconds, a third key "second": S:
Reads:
{"hour": 4, "minute": 27}
